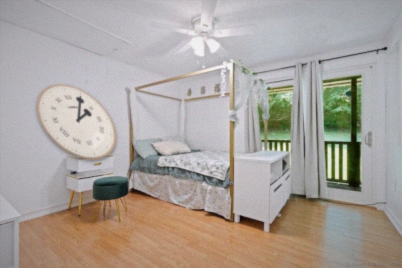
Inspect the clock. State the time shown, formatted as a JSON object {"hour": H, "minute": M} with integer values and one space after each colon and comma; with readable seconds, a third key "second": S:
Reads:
{"hour": 2, "minute": 5}
